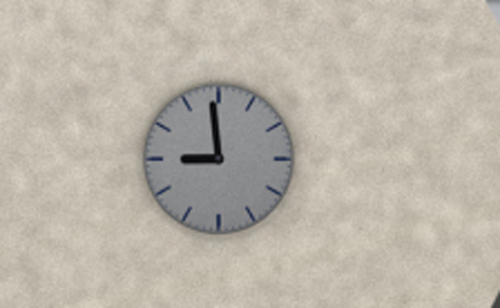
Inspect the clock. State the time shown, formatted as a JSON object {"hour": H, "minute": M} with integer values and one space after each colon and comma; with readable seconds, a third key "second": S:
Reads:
{"hour": 8, "minute": 59}
